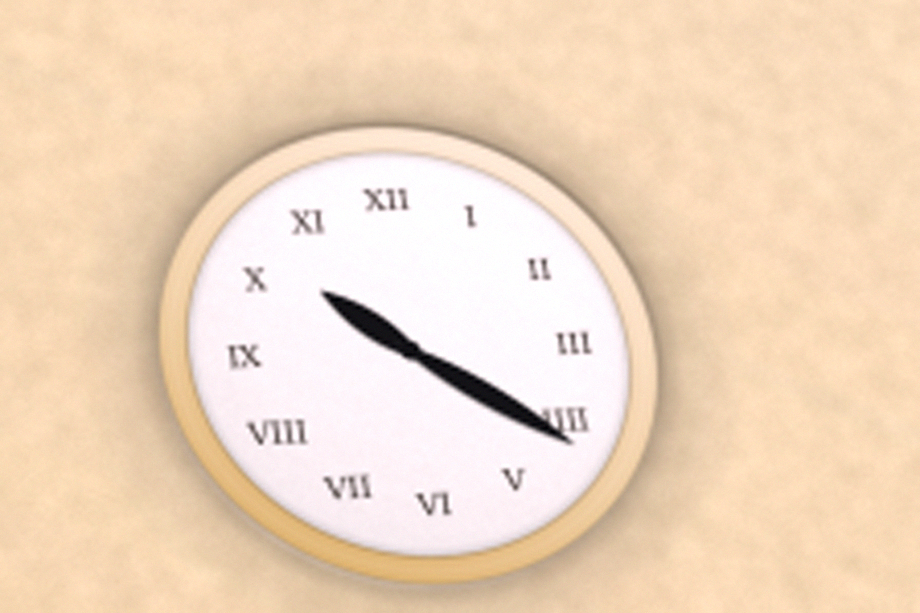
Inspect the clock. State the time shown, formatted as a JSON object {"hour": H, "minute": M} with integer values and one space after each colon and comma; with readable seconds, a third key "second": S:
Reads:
{"hour": 10, "minute": 21}
